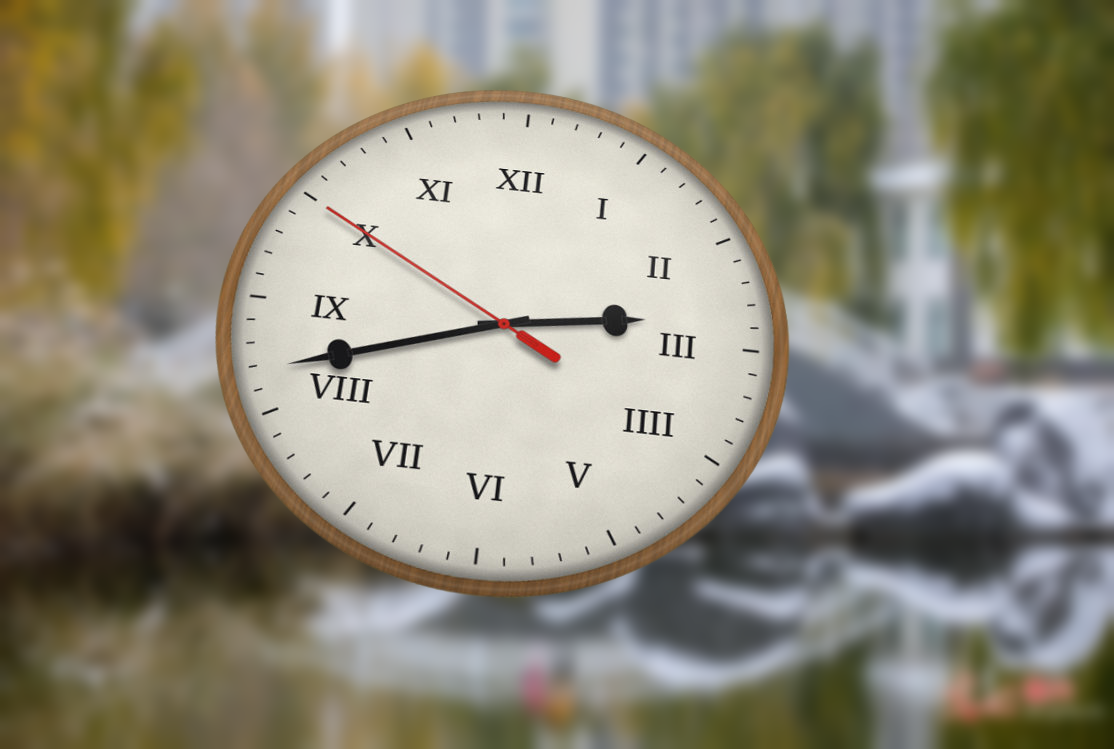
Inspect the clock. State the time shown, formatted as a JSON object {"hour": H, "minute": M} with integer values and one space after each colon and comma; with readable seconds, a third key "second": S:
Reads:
{"hour": 2, "minute": 41, "second": 50}
